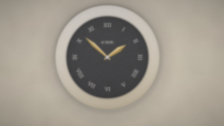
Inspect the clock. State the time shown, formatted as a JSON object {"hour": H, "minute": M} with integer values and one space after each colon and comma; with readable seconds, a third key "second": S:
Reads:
{"hour": 1, "minute": 52}
